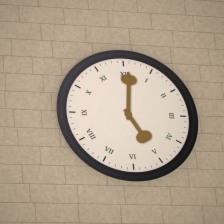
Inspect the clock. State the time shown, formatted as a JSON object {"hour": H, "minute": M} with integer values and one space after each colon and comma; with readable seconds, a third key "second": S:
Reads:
{"hour": 5, "minute": 1}
